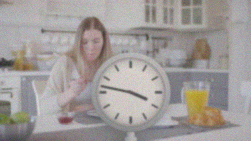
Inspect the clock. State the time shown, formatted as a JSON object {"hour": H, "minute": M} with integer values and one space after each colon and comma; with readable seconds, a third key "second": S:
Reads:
{"hour": 3, "minute": 47}
